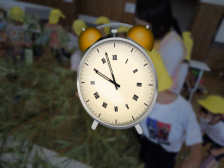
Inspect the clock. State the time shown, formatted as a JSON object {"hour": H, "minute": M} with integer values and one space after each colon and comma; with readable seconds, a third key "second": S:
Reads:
{"hour": 9, "minute": 57}
